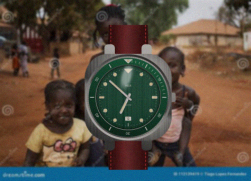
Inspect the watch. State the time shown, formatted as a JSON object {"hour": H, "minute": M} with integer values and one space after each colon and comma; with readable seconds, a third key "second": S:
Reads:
{"hour": 6, "minute": 52}
